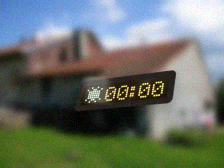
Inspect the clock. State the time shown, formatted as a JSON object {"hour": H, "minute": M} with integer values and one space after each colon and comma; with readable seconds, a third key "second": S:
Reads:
{"hour": 0, "minute": 0}
